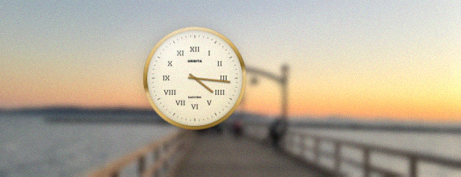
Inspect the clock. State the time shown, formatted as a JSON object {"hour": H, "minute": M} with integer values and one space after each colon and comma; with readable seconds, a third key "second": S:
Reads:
{"hour": 4, "minute": 16}
